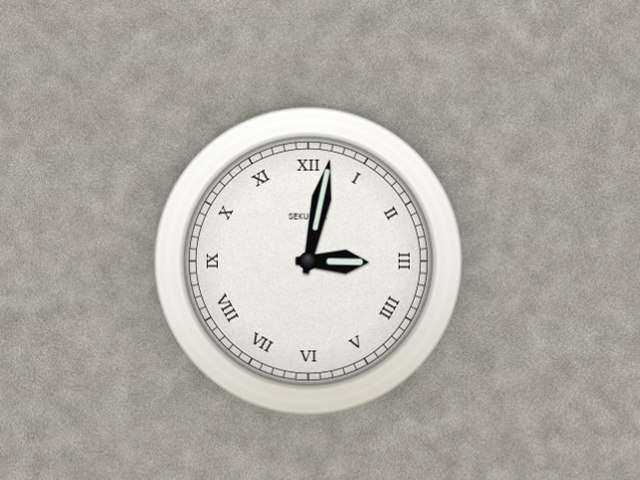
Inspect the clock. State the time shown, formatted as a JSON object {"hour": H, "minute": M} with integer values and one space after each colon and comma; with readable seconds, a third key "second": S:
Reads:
{"hour": 3, "minute": 2}
